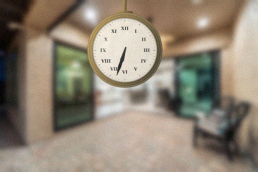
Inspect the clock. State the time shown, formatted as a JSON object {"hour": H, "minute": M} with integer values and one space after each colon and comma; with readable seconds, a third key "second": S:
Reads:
{"hour": 6, "minute": 33}
